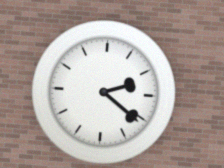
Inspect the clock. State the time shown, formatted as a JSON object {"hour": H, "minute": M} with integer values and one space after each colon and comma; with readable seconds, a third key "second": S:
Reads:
{"hour": 2, "minute": 21}
